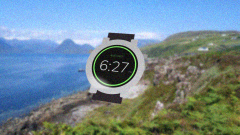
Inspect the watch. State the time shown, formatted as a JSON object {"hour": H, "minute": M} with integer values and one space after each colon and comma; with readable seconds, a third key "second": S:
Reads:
{"hour": 6, "minute": 27}
